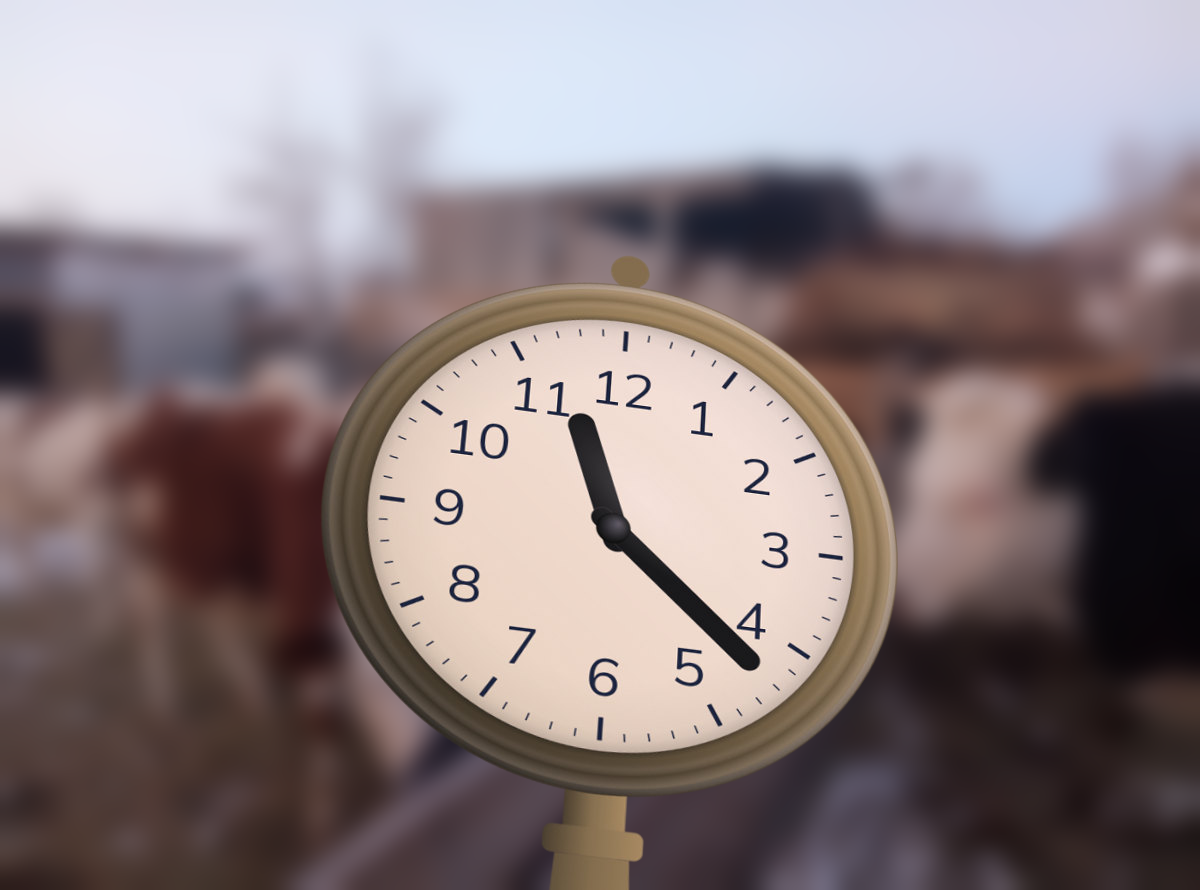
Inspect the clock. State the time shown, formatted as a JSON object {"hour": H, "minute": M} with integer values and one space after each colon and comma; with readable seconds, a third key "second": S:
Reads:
{"hour": 11, "minute": 22}
